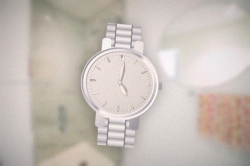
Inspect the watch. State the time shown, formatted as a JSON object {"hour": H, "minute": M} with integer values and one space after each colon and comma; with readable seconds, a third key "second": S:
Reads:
{"hour": 5, "minute": 1}
